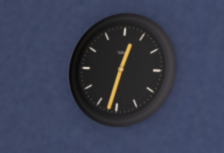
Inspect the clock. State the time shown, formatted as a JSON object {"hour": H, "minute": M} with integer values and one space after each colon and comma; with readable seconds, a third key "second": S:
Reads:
{"hour": 12, "minute": 32}
